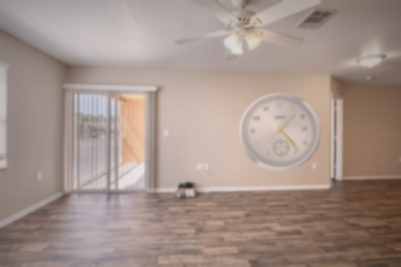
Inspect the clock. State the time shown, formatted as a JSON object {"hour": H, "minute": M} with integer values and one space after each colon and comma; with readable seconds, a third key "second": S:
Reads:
{"hour": 1, "minute": 24}
